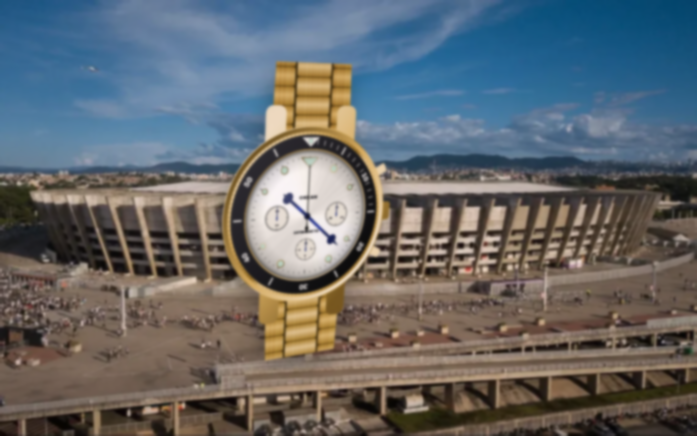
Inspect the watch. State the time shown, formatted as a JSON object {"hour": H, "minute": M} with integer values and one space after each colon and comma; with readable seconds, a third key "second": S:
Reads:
{"hour": 10, "minute": 22}
